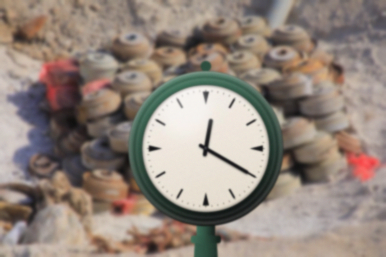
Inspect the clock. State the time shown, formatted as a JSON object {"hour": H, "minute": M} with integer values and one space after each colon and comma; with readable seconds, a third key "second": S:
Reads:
{"hour": 12, "minute": 20}
